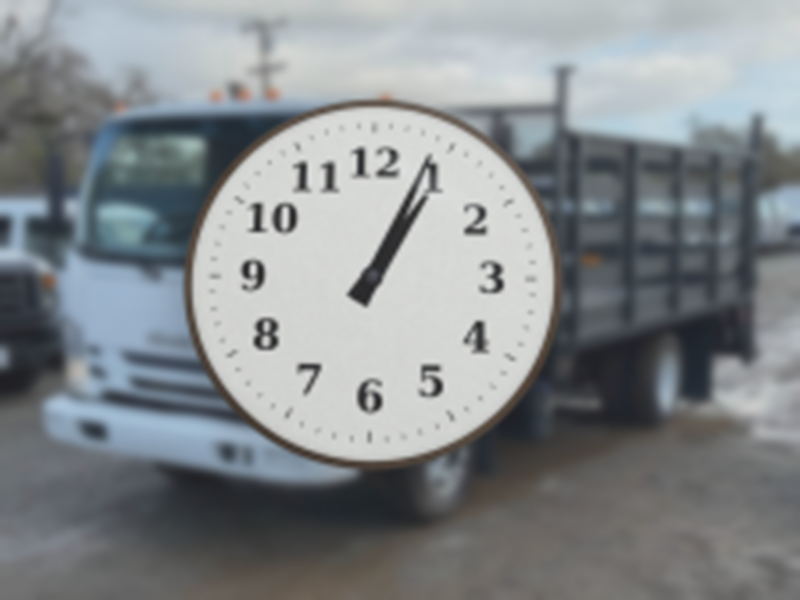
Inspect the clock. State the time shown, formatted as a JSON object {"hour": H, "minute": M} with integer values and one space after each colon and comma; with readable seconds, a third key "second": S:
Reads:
{"hour": 1, "minute": 4}
